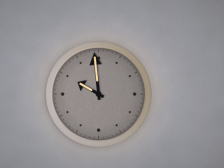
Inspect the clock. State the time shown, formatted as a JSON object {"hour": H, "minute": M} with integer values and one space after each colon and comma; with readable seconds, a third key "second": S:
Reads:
{"hour": 9, "minute": 59}
